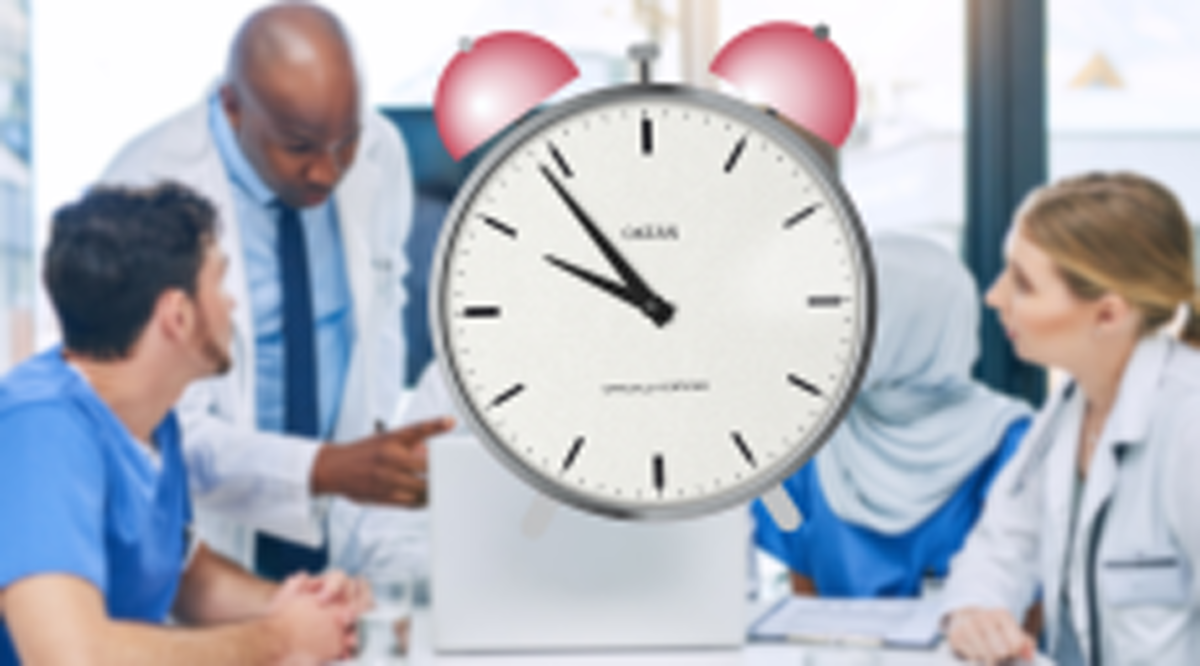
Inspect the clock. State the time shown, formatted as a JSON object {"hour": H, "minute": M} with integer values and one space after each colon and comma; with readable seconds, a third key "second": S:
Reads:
{"hour": 9, "minute": 54}
